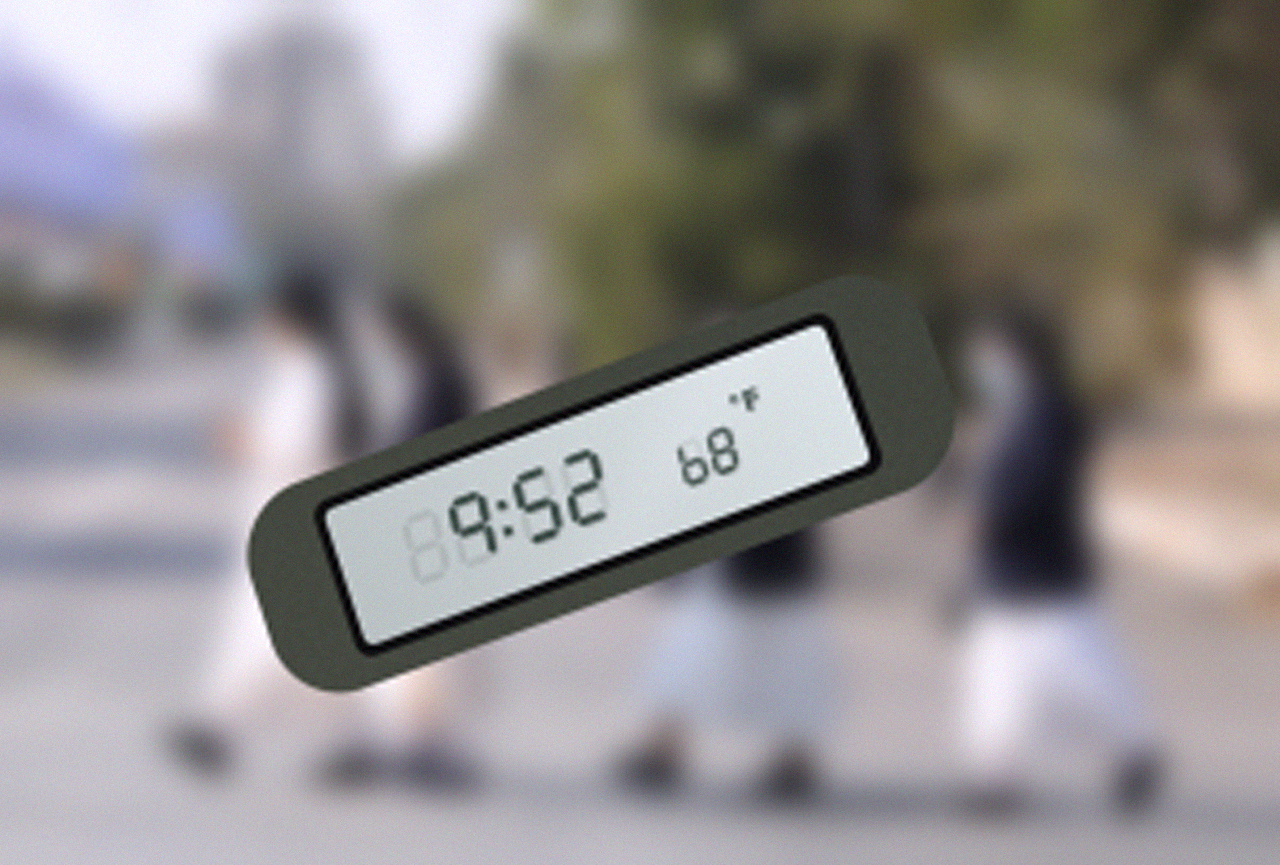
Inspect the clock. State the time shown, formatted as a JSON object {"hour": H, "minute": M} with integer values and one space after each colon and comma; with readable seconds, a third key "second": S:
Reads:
{"hour": 9, "minute": 52}
